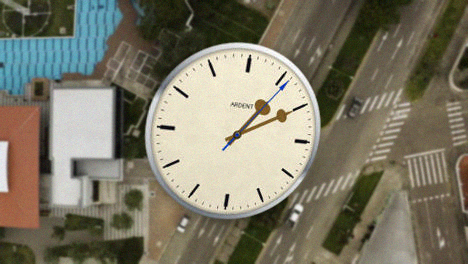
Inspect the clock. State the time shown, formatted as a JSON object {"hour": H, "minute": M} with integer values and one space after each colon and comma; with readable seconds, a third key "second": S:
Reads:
{"hour": 1, "minute": 10, "second": 6}
